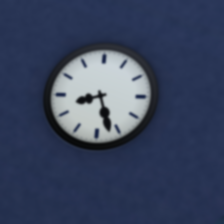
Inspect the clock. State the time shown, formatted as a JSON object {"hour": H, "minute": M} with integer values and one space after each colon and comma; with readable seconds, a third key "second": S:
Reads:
{"hour": 8, "minute": 27}
